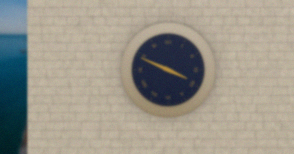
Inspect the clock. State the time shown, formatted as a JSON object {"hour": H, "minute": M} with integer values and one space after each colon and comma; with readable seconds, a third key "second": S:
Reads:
{"hour": 3, "minute": 49}
